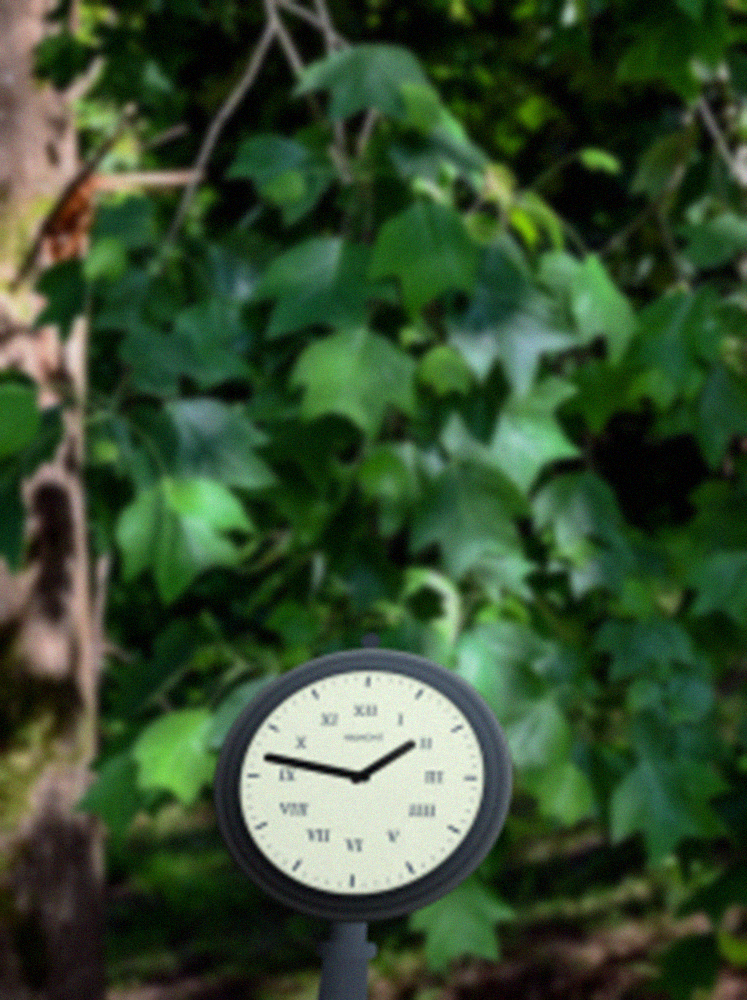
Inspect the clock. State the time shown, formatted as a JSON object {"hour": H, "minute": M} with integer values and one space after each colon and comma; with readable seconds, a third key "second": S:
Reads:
{"hour": 1, "minute": 47}
